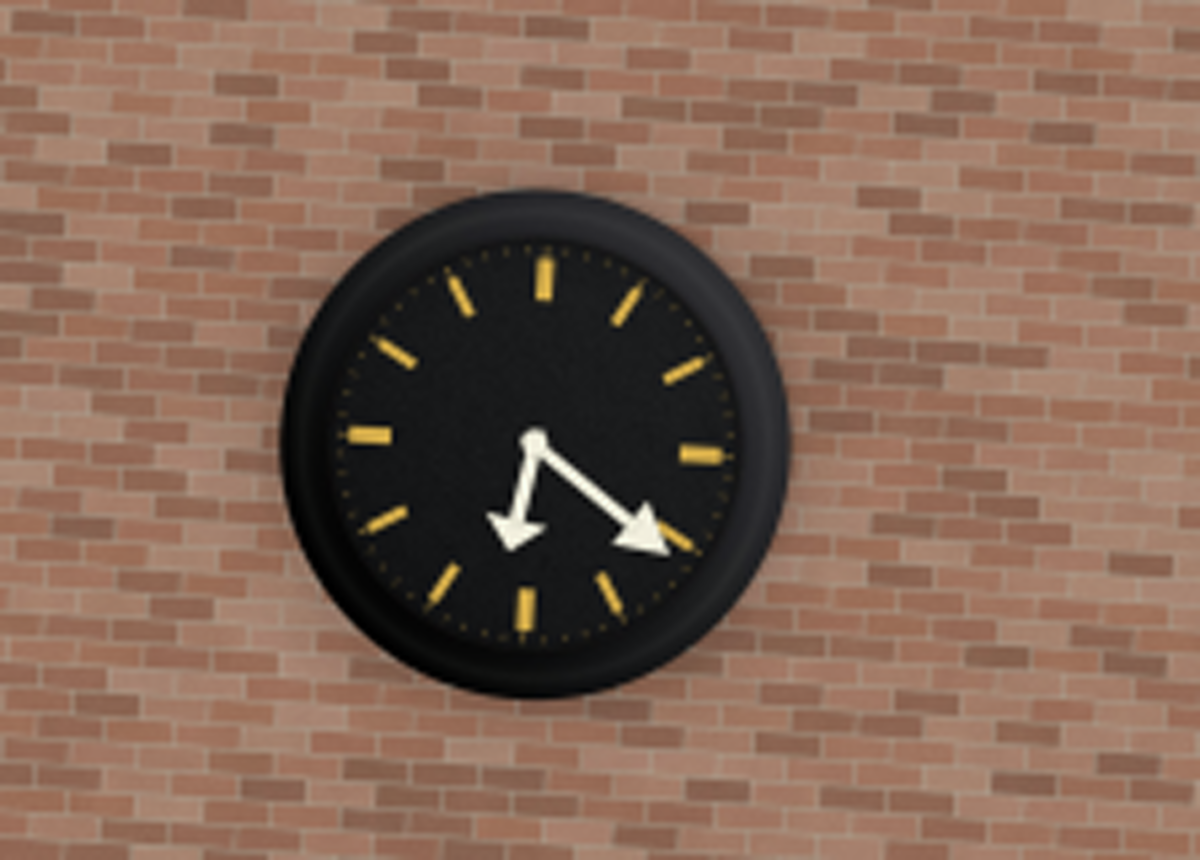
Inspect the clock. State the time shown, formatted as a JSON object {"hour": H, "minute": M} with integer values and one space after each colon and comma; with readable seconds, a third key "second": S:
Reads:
{"hour": 6, "minute": 21}
